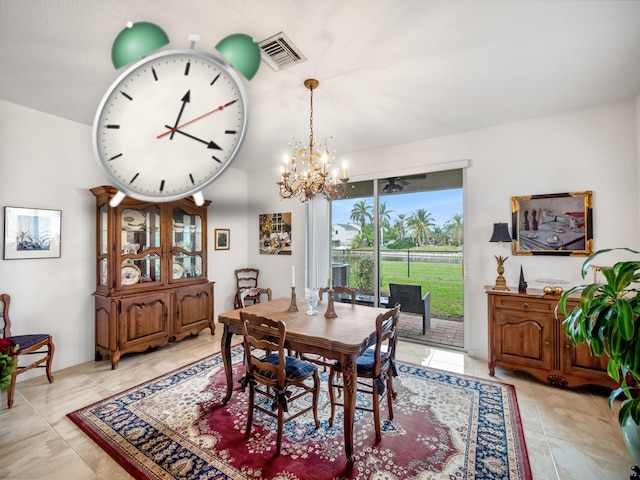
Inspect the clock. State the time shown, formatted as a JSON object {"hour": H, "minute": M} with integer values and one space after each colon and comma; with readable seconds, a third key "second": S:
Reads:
{"hour": 12, "minute": 18, "second": 10}
